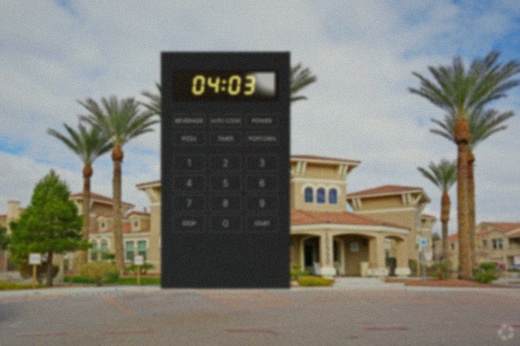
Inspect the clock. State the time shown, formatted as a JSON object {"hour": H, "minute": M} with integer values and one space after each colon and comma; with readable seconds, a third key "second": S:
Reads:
{"hour": 4, "minute": 3}
